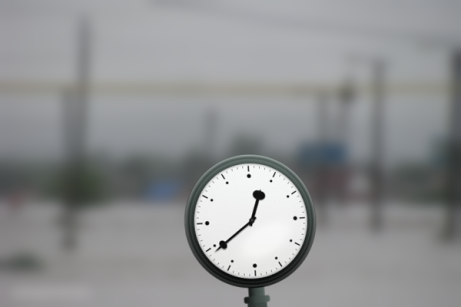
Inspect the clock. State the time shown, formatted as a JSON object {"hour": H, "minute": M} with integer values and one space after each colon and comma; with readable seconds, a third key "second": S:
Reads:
{"hour": 12, "minute": 39}
